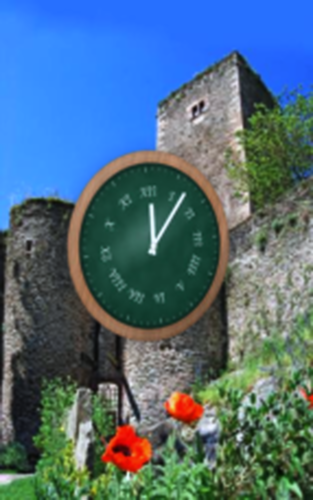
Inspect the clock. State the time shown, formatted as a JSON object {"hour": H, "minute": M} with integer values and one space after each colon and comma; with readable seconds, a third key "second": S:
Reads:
{"hour": 12, "minute": 7}
